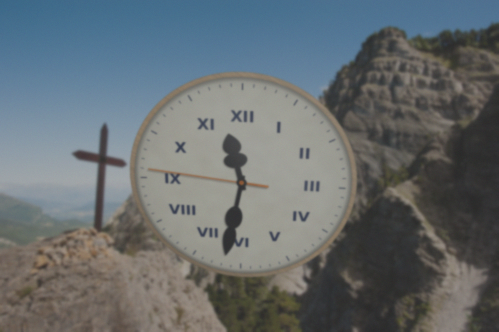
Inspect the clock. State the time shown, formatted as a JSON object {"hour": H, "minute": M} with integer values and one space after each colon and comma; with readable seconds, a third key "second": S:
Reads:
{"hour": 11, "minute": 31, "second": 46}
